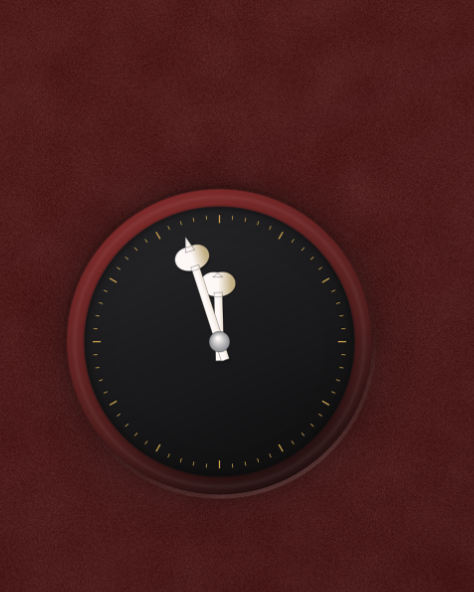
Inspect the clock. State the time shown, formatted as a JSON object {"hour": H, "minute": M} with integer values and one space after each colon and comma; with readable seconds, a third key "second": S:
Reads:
{"hour": 11, "minute": 57}
